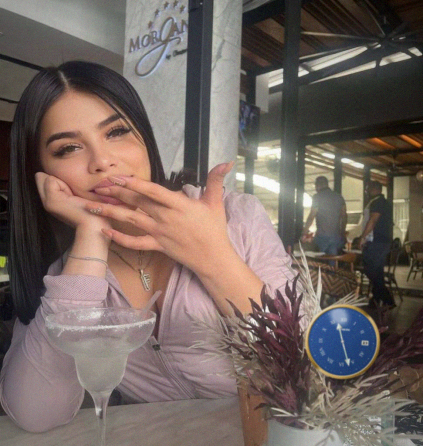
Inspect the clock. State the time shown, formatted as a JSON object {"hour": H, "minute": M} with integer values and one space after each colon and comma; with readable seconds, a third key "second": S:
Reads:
{"hour": 11, "minute": 27}
